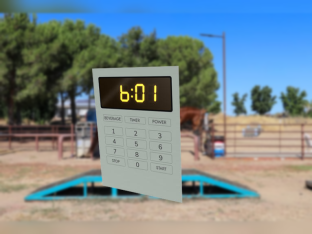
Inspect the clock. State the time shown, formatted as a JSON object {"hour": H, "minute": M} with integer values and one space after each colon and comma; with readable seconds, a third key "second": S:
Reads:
{"hour": 6, "minute": 1}
